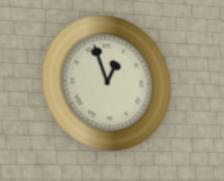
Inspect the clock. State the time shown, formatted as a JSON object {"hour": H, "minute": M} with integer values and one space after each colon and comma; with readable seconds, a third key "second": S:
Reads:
{"hour": 12, "minute": 57}
